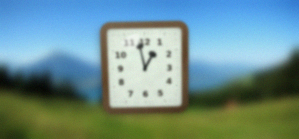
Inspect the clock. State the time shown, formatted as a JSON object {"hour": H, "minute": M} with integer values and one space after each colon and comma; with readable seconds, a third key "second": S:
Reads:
{"hour": 12, "minute": 58}
